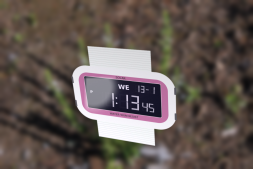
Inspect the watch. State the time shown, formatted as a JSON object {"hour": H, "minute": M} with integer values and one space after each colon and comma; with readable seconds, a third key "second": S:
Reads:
{"hour": 1, "minute": 13, "second": 45}
